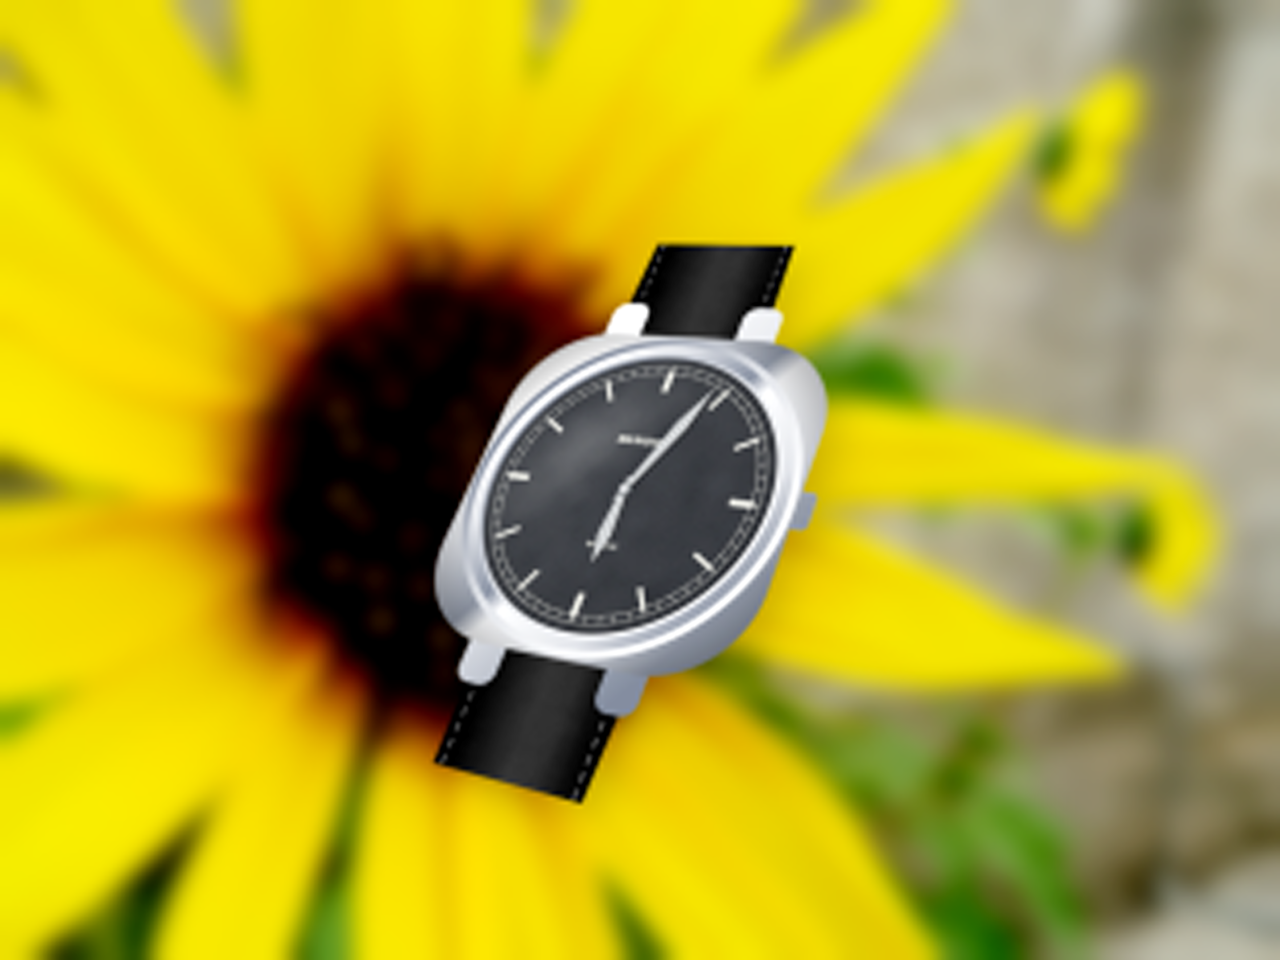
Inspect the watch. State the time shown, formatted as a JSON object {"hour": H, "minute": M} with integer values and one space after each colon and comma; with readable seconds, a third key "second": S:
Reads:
{"hour": 6, "minute": 4}
